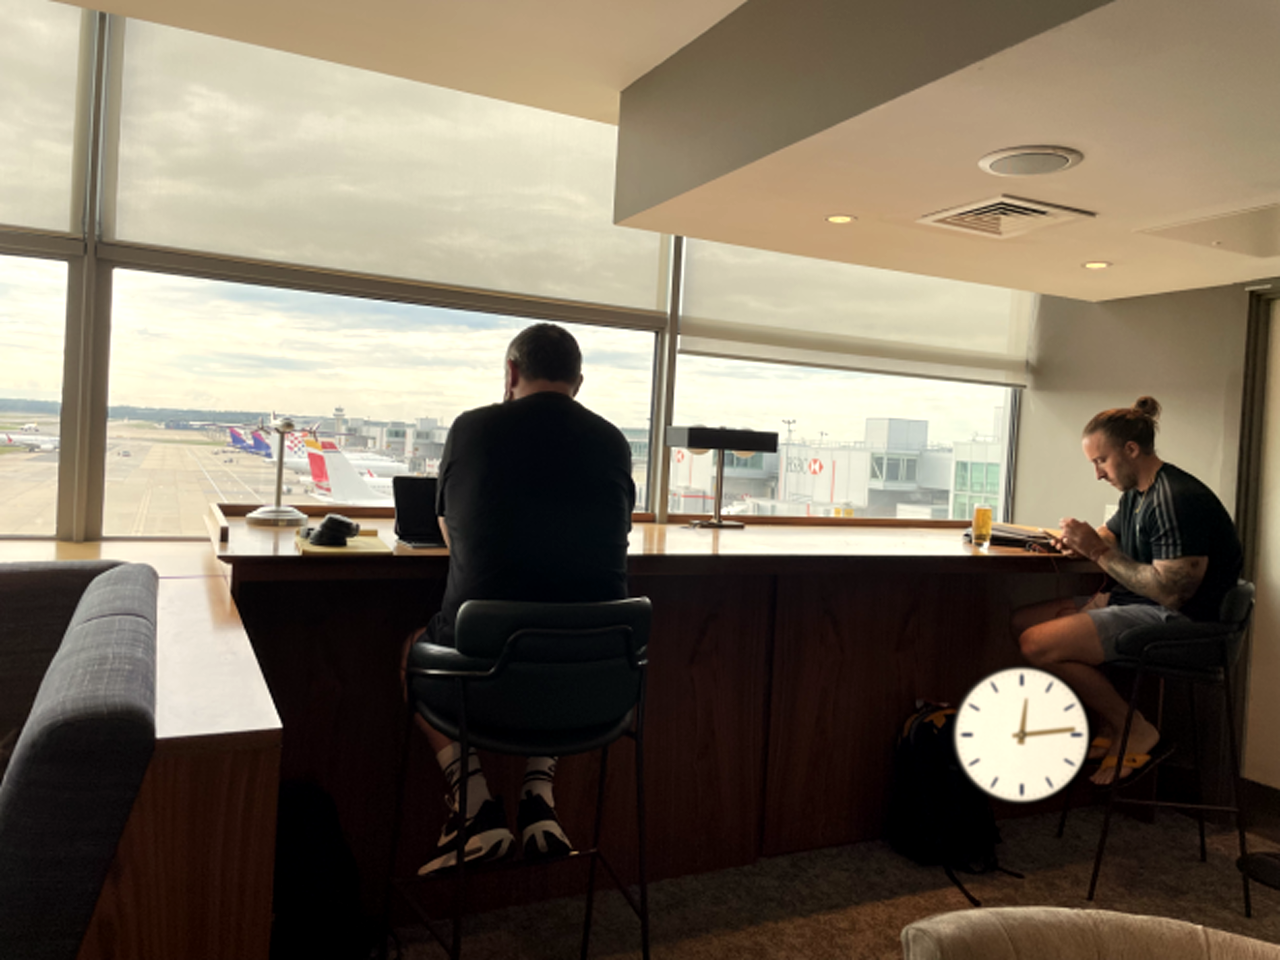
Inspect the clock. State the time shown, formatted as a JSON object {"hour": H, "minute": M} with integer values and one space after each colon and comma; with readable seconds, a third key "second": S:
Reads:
{"hour": 12, "minute": 14}
